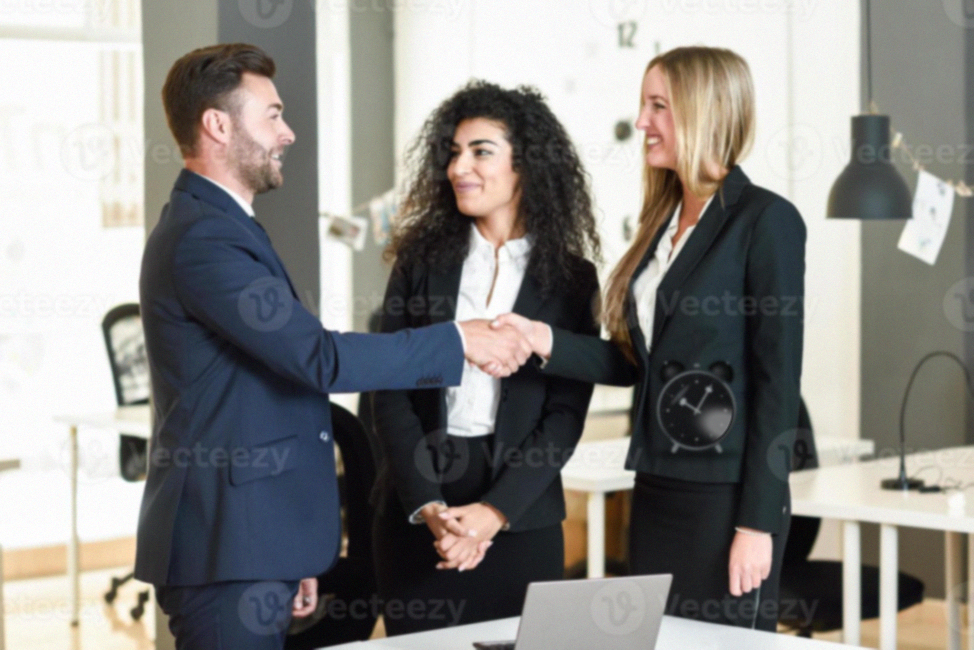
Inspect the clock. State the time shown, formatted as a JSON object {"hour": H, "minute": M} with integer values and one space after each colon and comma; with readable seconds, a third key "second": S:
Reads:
{"hour": 10, "minute": 5}
